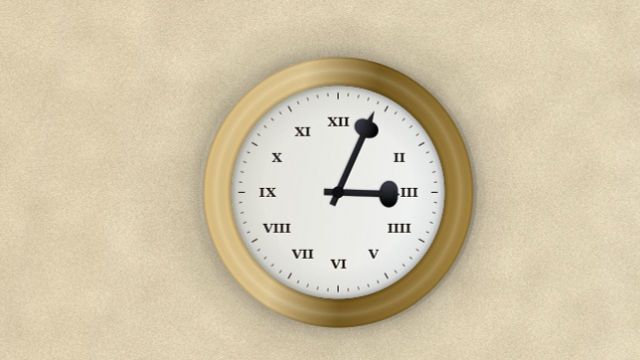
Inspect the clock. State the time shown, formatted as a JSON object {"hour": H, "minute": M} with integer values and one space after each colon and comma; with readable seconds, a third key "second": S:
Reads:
{"hour": 3, "minute": 4}
